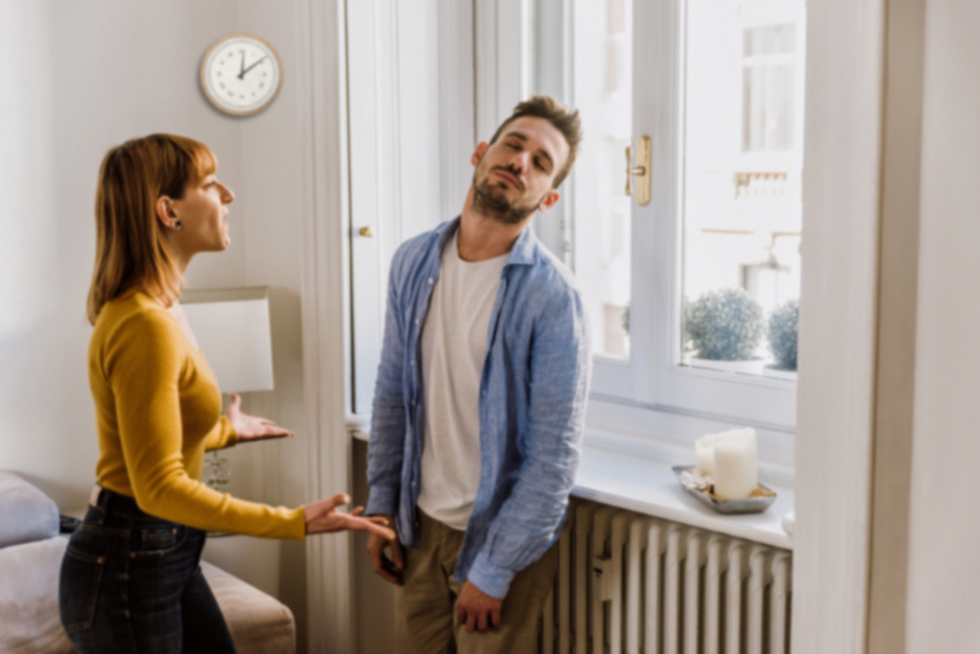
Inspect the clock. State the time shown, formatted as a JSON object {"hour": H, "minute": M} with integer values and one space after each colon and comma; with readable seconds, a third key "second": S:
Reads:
{"hour": 12, "minute": 9}
